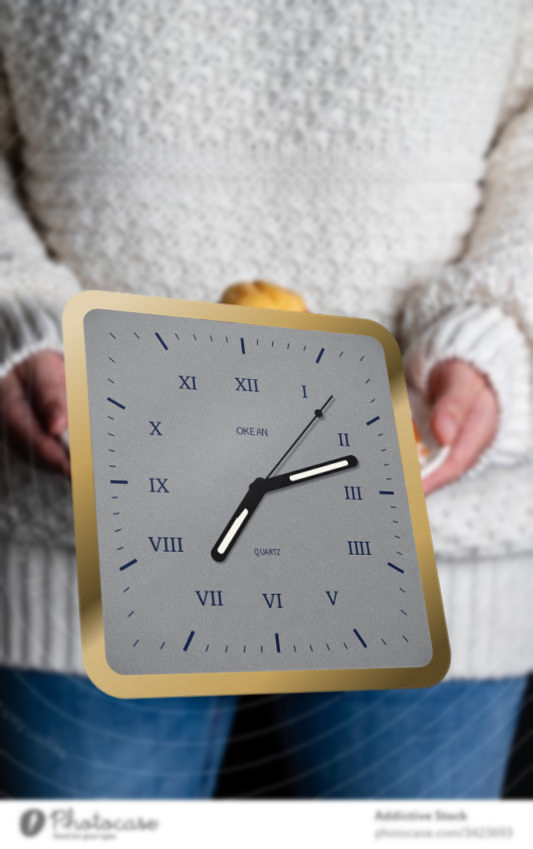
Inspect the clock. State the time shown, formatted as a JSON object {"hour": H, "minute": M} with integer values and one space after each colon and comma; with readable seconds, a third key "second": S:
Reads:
{"hour": 7, "minute": 12, "second": 7}
